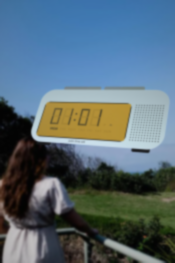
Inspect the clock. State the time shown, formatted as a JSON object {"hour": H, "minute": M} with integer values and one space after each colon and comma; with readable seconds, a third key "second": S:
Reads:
{"hour": 1, "minute": 1}
